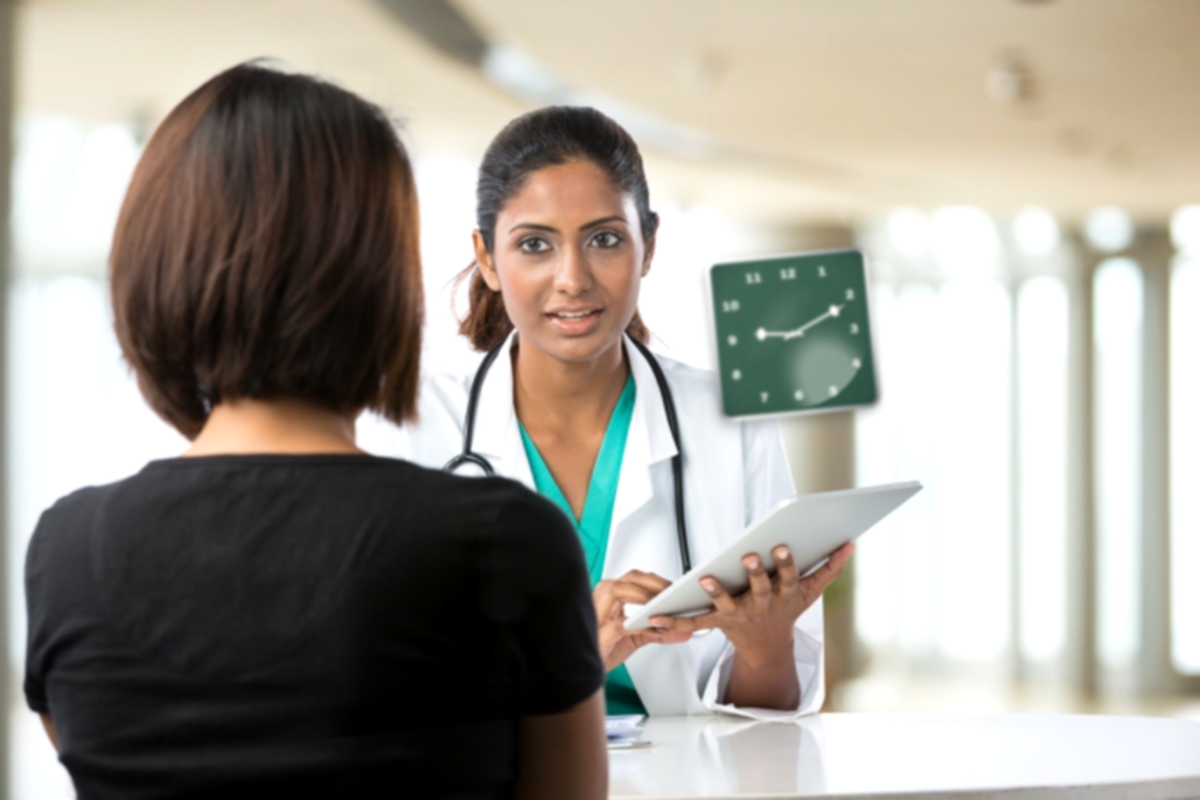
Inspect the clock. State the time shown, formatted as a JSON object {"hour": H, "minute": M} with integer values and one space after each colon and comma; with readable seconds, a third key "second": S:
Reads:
{"hour": 9, "minute": 11}
